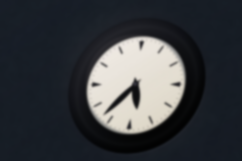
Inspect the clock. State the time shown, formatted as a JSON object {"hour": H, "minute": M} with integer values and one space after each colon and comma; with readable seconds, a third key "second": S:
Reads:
{"hour": 5, "minute": 37}
